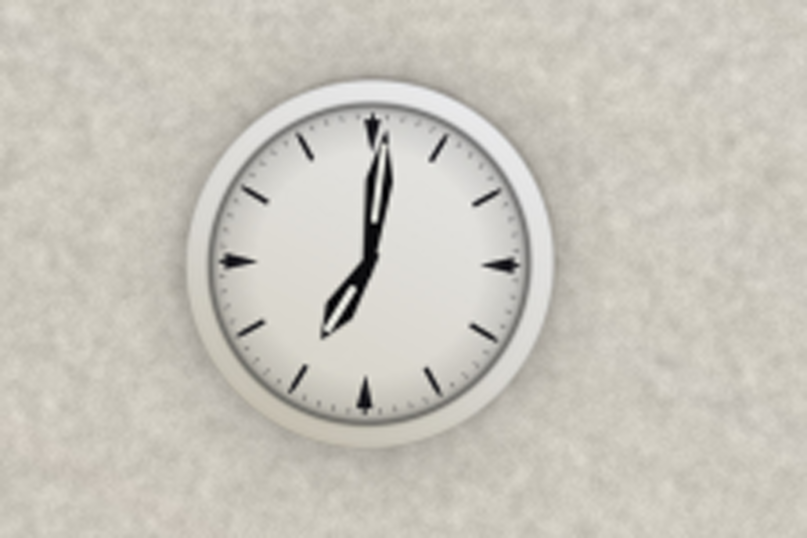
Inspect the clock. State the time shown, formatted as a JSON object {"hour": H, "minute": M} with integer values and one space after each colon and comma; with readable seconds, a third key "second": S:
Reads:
{"hour": 7, "minute": 1}
